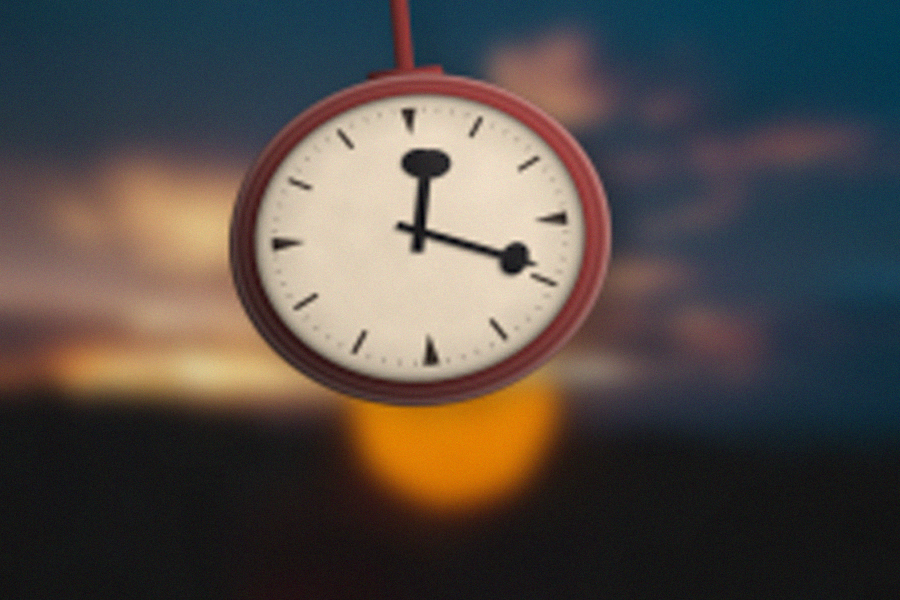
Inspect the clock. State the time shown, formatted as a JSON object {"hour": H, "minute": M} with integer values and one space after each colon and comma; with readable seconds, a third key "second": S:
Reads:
{"hour": 12, "minute": 19}
